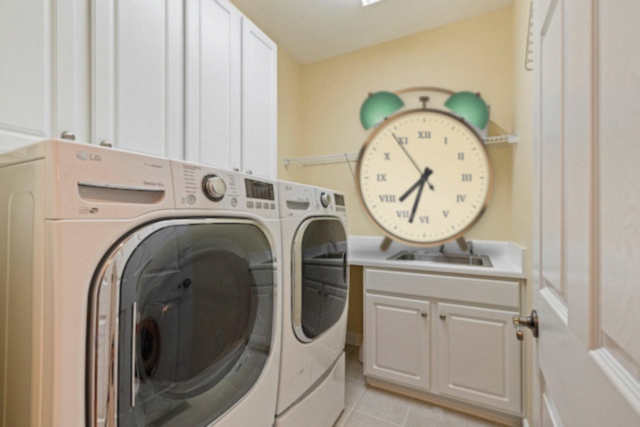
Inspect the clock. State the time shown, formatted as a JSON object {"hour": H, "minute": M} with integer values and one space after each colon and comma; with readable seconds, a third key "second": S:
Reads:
{"hour": 7, "minute": 32, "second": 54}
